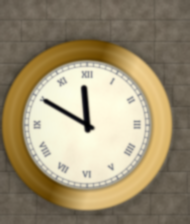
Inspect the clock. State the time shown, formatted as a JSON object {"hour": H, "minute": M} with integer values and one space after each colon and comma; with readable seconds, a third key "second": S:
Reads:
{"hour": 11, "minute": 50}
